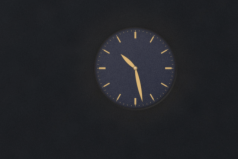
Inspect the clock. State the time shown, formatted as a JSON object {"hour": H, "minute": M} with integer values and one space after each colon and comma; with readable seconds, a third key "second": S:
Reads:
{"hour": 10, "minute": 28}
